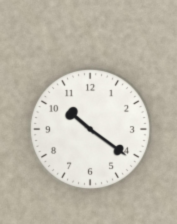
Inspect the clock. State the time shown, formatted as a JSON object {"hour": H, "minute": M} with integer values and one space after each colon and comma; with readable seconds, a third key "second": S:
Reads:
{"hour": 10, "minute": 21}
